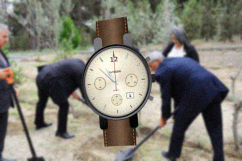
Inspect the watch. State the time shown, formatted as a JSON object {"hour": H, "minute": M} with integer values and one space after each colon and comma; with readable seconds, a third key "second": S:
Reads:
{"hour": 10, "minute": 52}
